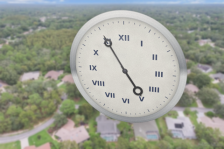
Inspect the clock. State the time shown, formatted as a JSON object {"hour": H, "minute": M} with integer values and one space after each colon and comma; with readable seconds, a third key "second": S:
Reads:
{"hour": 4, "minute": 55}
